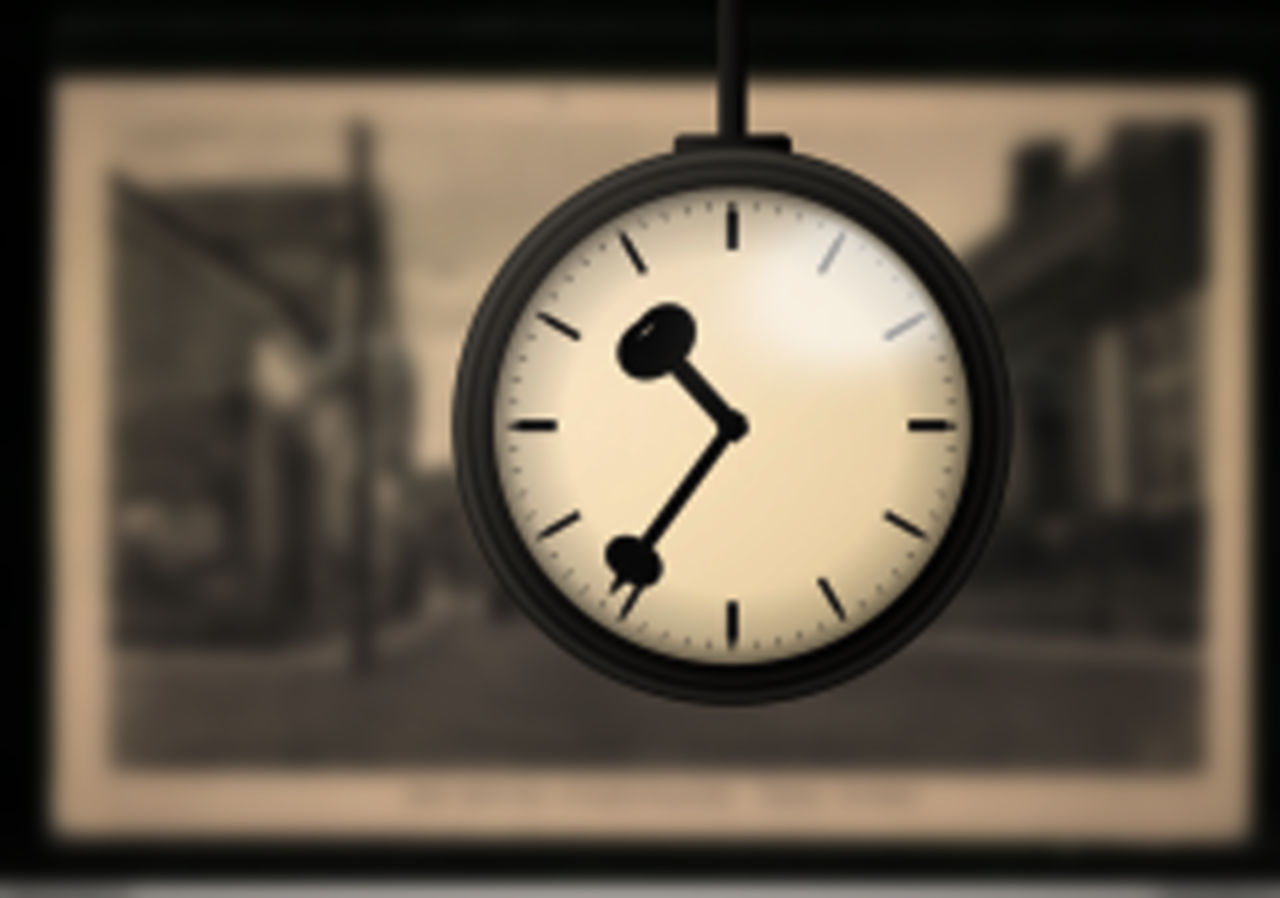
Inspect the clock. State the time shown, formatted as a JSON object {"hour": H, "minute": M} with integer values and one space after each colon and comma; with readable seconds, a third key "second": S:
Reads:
{"hour": 10, "minute": 36}
